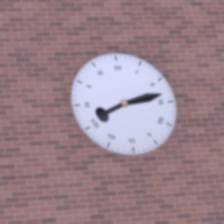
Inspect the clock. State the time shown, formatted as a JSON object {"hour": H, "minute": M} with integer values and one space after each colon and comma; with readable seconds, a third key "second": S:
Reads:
{"hour": 8, "minute": 13}
